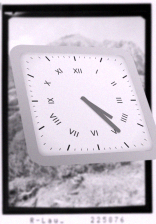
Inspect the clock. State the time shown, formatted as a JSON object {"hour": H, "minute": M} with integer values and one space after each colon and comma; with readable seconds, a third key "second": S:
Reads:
{"hour": 4, "minute": 24}
